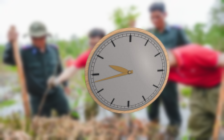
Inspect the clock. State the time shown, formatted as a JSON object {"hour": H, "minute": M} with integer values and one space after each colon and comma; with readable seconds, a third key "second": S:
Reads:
{"hour": 9, "minute": 43}
